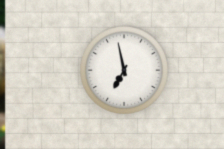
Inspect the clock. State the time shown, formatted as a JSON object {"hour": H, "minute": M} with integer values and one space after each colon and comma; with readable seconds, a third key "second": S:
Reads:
{"hour": 6, "minute": 58}
